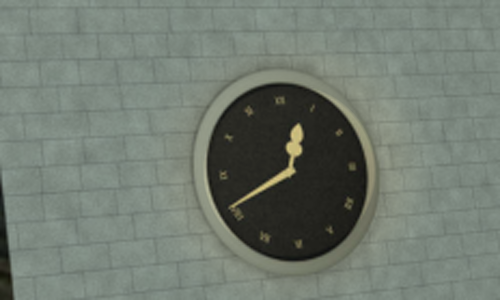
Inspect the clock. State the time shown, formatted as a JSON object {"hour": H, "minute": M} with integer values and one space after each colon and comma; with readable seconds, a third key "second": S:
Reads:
{"hour": 12, "minute": 41}
